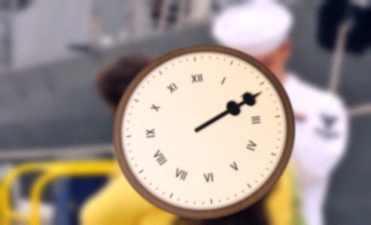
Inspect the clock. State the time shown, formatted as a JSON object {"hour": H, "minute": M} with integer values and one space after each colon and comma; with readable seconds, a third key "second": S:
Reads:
{"hour": 2, "minute": 11}
